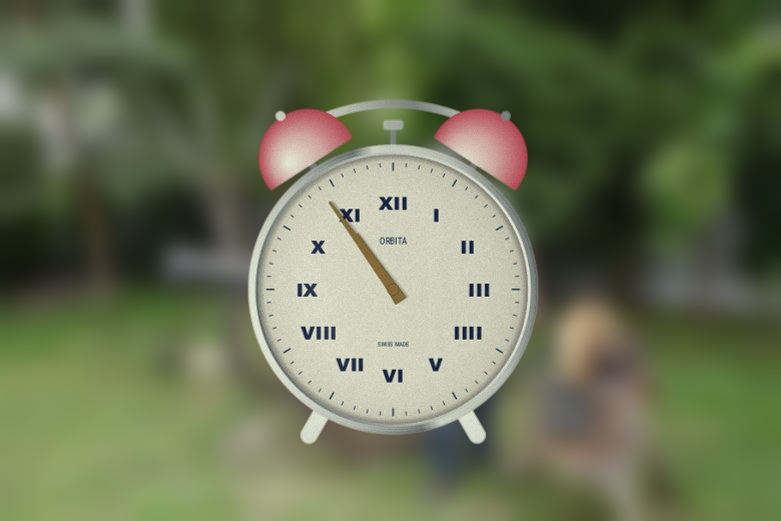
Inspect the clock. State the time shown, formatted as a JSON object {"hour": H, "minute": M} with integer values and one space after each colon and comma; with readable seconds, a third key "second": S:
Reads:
{"hour": 10, "minute": 54}
